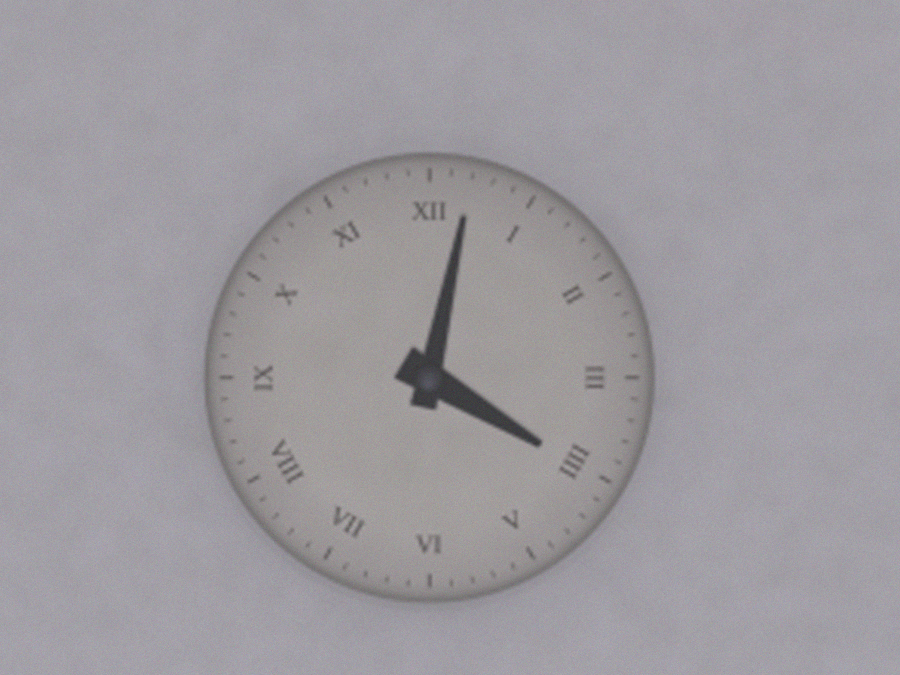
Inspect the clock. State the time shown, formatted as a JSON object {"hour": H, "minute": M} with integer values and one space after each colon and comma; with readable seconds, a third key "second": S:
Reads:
{"hour": 4, "minute": 2}
